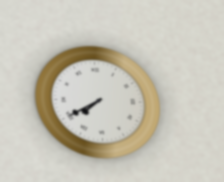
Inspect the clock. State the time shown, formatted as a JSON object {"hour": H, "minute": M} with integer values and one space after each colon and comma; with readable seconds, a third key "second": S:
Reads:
{"hour": 7, "minute": 40}
